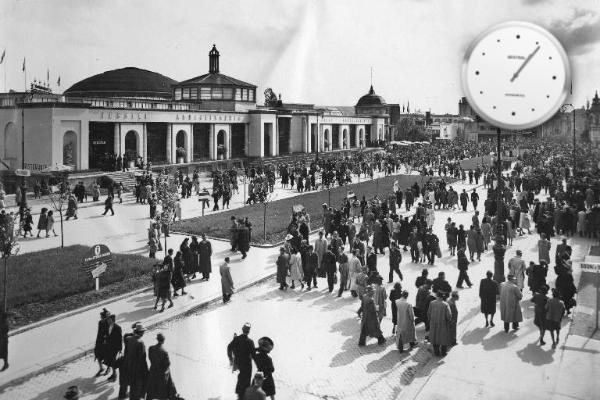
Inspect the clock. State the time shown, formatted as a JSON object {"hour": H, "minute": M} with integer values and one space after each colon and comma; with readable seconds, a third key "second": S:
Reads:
{"hour": 1, "minute": 6}
